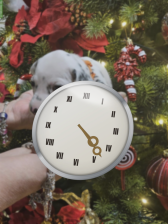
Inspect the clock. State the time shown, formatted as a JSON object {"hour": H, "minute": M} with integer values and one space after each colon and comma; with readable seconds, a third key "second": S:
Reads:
{"hour": 4, "minute": 23}
